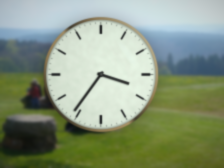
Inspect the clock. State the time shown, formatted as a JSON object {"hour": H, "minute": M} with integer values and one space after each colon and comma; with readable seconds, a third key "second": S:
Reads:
{"hour": 3, "minute": 36}
